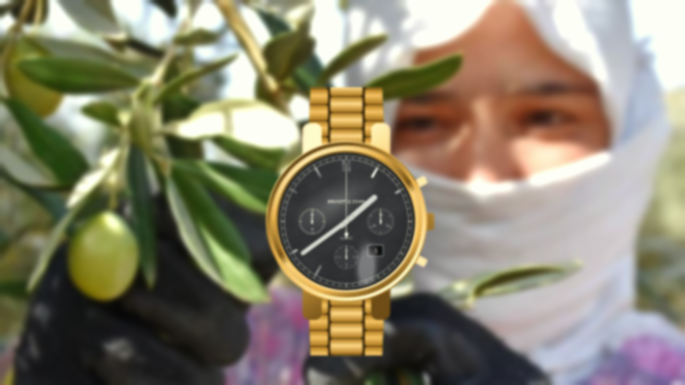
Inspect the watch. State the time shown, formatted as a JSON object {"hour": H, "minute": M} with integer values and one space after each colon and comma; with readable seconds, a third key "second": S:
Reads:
{"hour": 1, "minute": 39}
